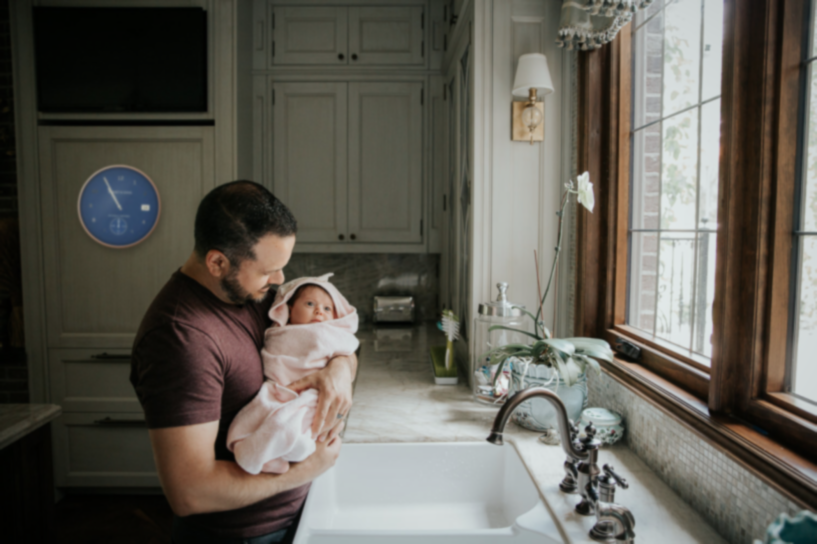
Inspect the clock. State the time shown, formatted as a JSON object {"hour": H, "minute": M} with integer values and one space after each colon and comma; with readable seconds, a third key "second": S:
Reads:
{"hour": 10, "minute": 55}
